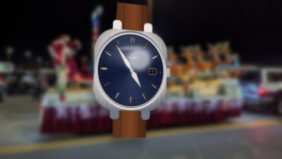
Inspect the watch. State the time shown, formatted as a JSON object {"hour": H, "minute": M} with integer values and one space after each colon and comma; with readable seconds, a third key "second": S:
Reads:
{"hour": 4, "minute": 54}
